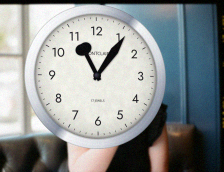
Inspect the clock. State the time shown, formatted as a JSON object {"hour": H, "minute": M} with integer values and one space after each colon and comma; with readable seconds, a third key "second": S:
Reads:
{"hour": 11, "minute": 6}
